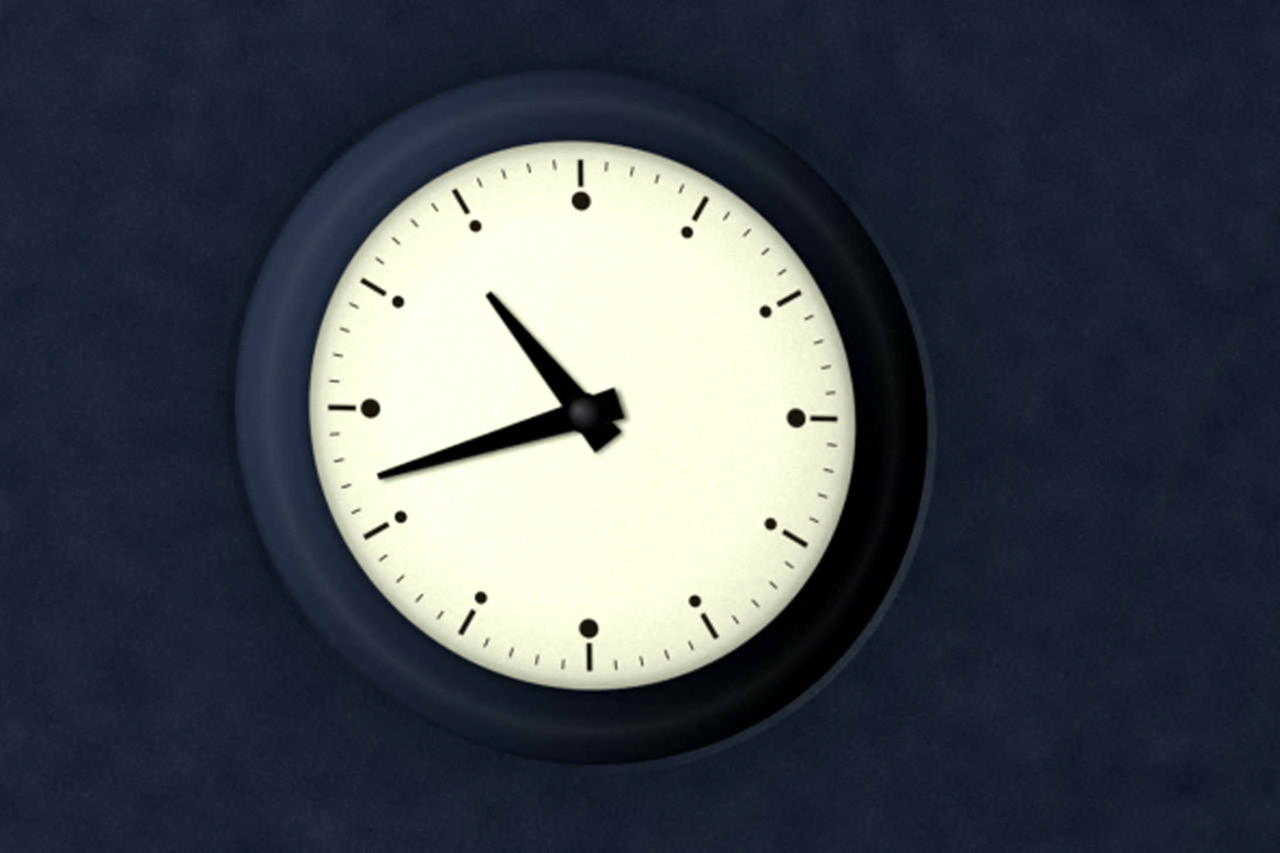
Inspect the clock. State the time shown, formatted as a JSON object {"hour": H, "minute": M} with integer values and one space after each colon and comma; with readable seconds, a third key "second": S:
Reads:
{"hour": 10, "minute": 42}
